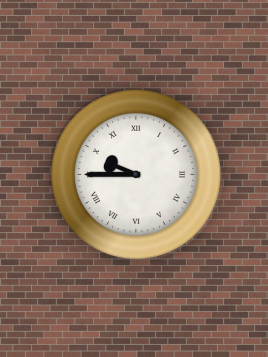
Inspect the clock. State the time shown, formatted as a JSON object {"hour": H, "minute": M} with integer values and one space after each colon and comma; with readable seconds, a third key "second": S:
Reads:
{"hour": 9, "minute": 45}
